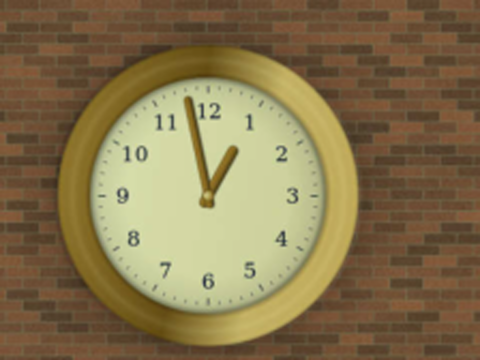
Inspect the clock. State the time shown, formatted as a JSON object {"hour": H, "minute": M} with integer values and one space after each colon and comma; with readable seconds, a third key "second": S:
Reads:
{"hour": 12, "minute": 58}
